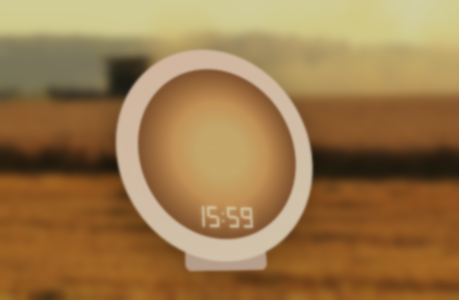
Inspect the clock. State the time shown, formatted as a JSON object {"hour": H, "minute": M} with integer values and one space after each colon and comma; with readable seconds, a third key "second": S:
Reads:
{"hour": 15, "minute": 59}
